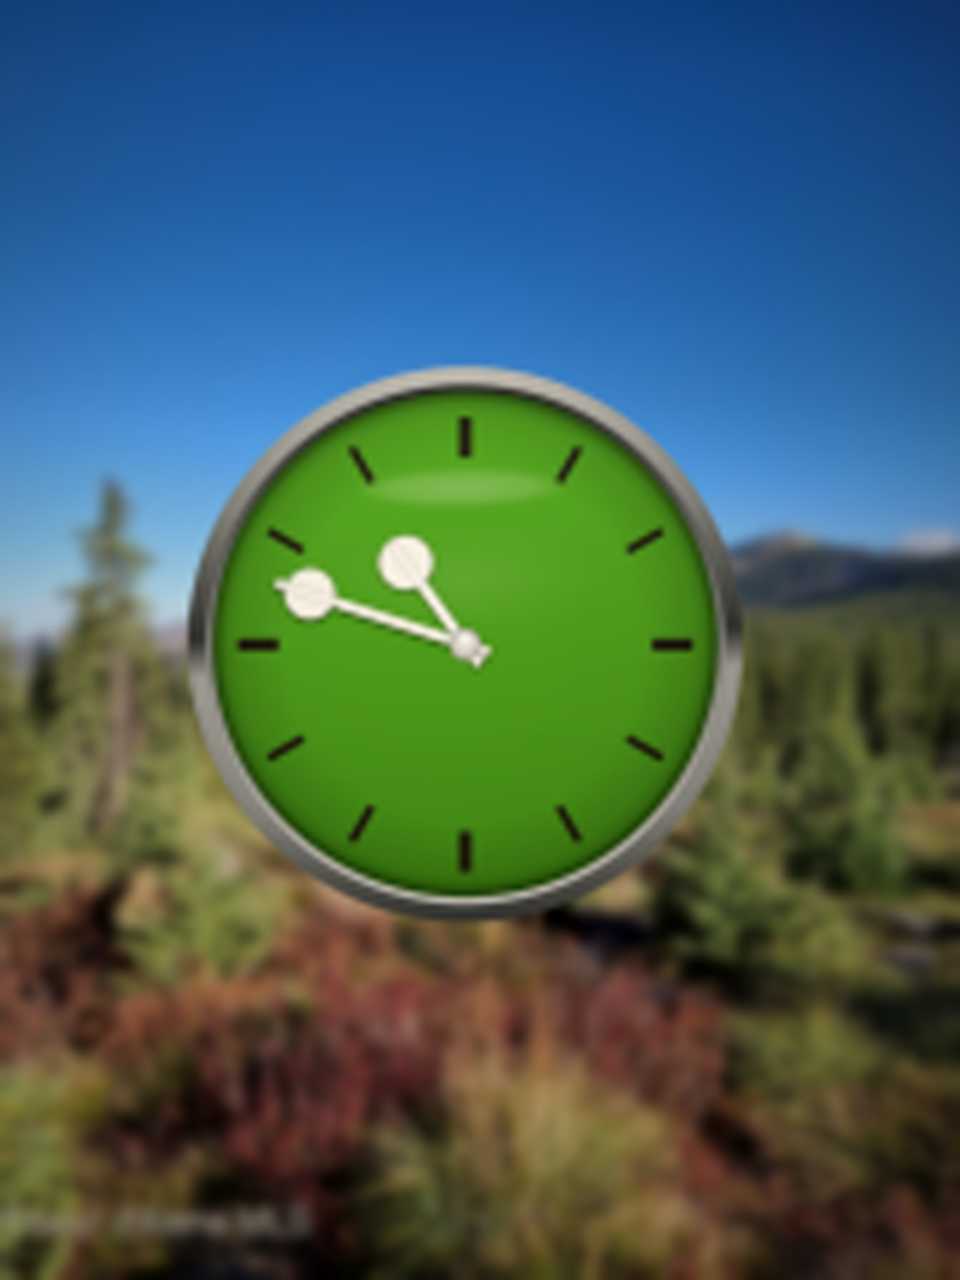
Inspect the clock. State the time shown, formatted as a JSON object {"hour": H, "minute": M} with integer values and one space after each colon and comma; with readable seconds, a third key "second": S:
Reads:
{"hour": 10, "minute": 48}
